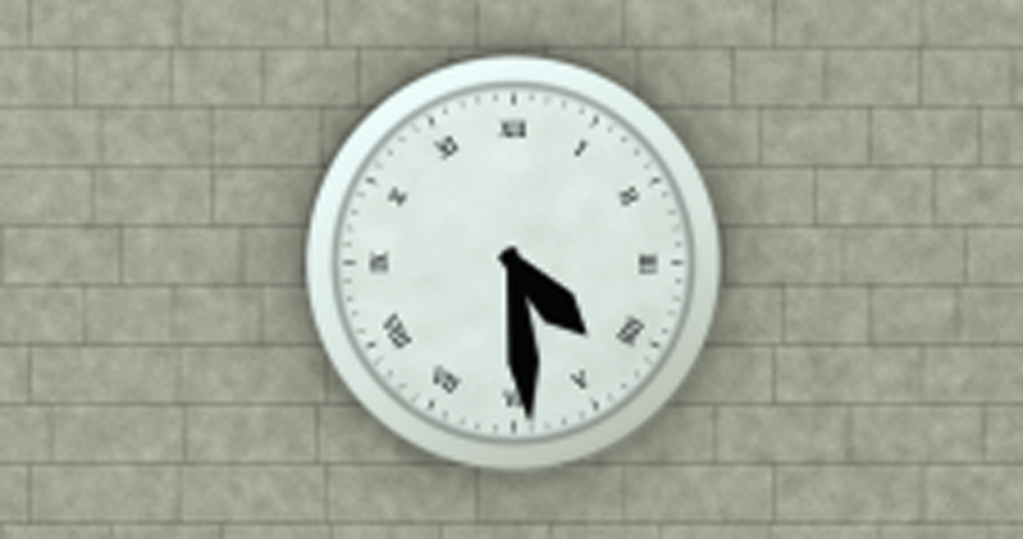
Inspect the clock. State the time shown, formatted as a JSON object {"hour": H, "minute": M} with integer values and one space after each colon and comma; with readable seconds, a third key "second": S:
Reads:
{"hour": 4, "minute": 29}
